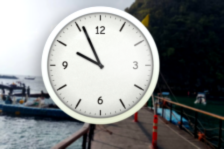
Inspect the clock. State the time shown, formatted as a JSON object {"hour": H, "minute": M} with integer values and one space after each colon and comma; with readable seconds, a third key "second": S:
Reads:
{"hour": 9, "minute": 56}
